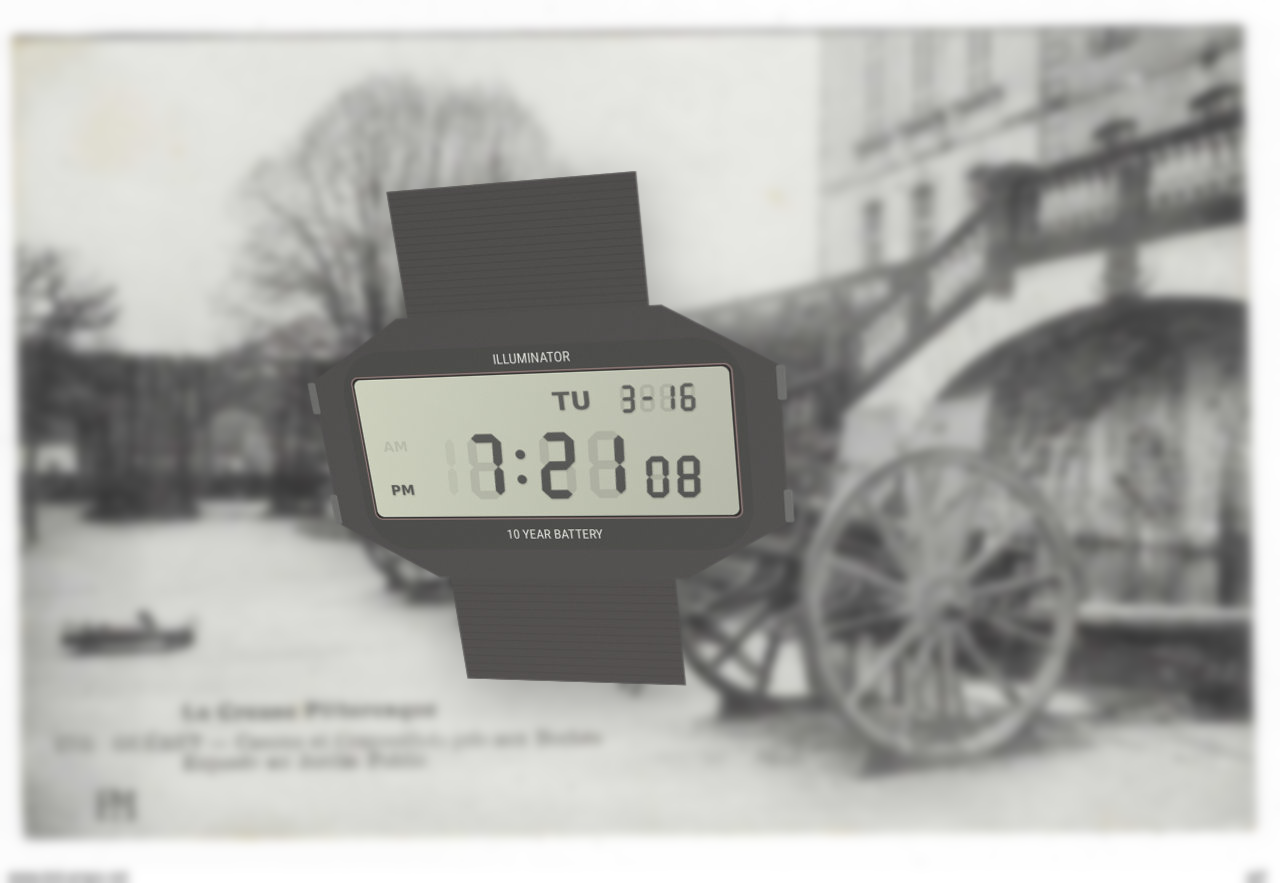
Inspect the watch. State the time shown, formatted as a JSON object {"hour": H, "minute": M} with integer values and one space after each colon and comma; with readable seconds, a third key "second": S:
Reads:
{"hour": 7, "minute": 21, "second": 8}
